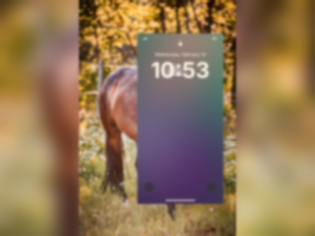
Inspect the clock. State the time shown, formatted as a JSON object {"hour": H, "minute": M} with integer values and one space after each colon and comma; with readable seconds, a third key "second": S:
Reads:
{"hour": 10, "minute": 53}
